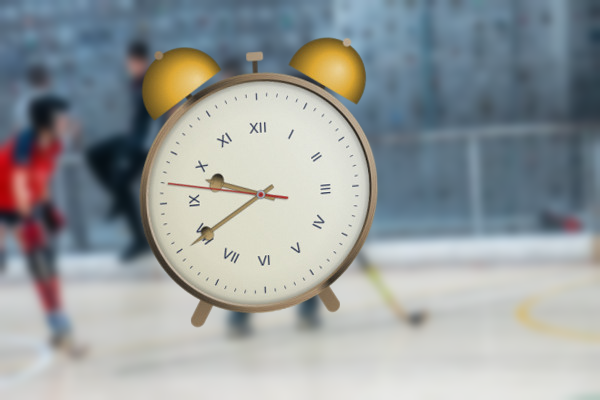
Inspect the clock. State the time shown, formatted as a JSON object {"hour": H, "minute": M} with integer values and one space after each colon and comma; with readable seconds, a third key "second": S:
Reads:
{"hour": 9, "minute": 39, "second": 47}
